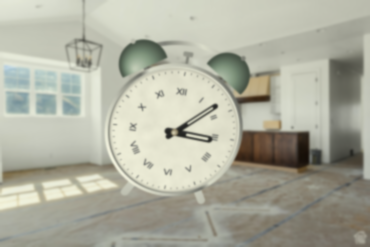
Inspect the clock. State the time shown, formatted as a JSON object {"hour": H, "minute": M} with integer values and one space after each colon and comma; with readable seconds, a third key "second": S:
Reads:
{"hour": 3, "minute": 8}
